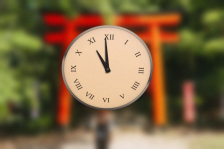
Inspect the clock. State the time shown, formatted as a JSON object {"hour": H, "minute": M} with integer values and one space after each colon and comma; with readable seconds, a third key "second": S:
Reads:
{"hour": 10, "minute": 59}
